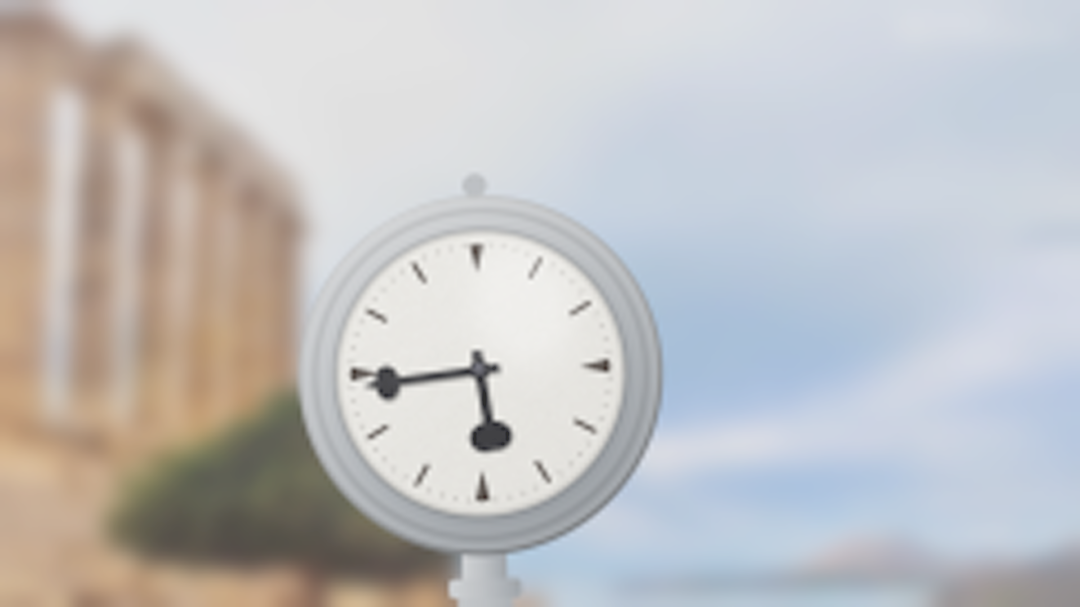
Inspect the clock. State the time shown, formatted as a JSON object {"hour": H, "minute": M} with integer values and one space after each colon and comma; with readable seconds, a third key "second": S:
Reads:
{"hour": 5, "minute": 44}
